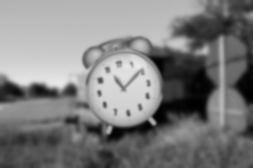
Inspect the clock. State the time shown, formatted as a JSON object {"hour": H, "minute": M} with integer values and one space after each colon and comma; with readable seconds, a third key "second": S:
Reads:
{"hour": 11, "minute": 9}
